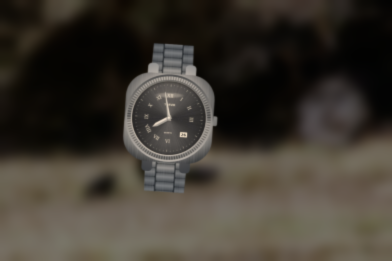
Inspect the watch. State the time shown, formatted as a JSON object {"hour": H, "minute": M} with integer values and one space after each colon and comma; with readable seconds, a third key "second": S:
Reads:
{"hour": 7, "minute": 58}
